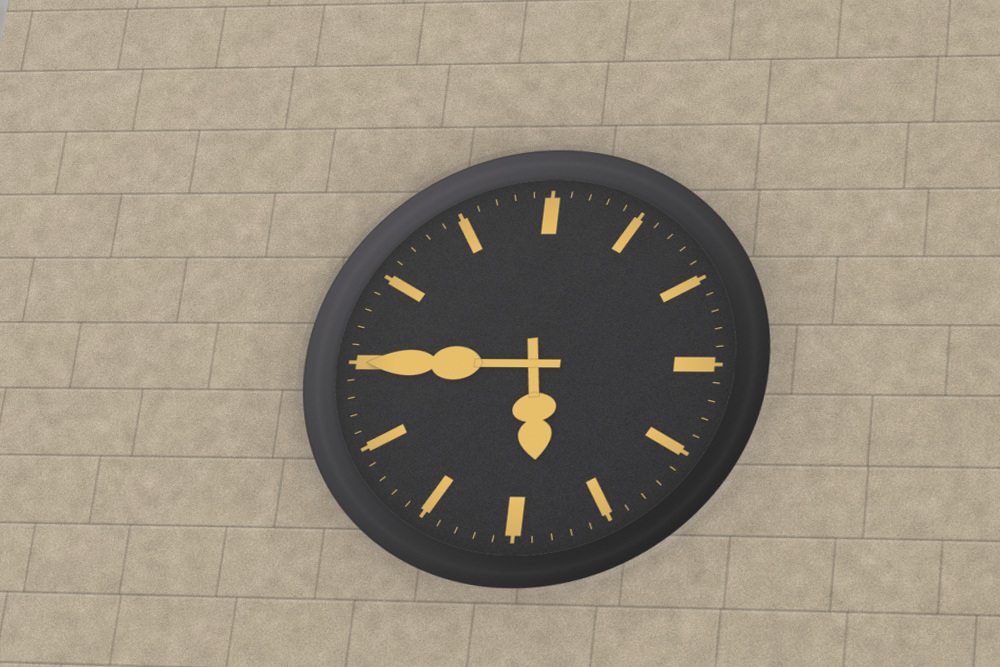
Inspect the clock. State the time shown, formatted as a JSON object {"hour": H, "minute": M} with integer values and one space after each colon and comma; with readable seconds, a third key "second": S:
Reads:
{"hour": 5, "minute": 45}
